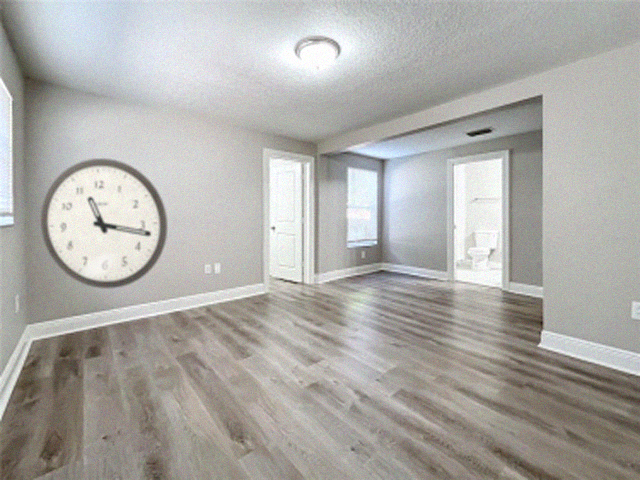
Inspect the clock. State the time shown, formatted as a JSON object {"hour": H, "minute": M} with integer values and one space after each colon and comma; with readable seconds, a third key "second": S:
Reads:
{"hour": 11, "minute": 17}
